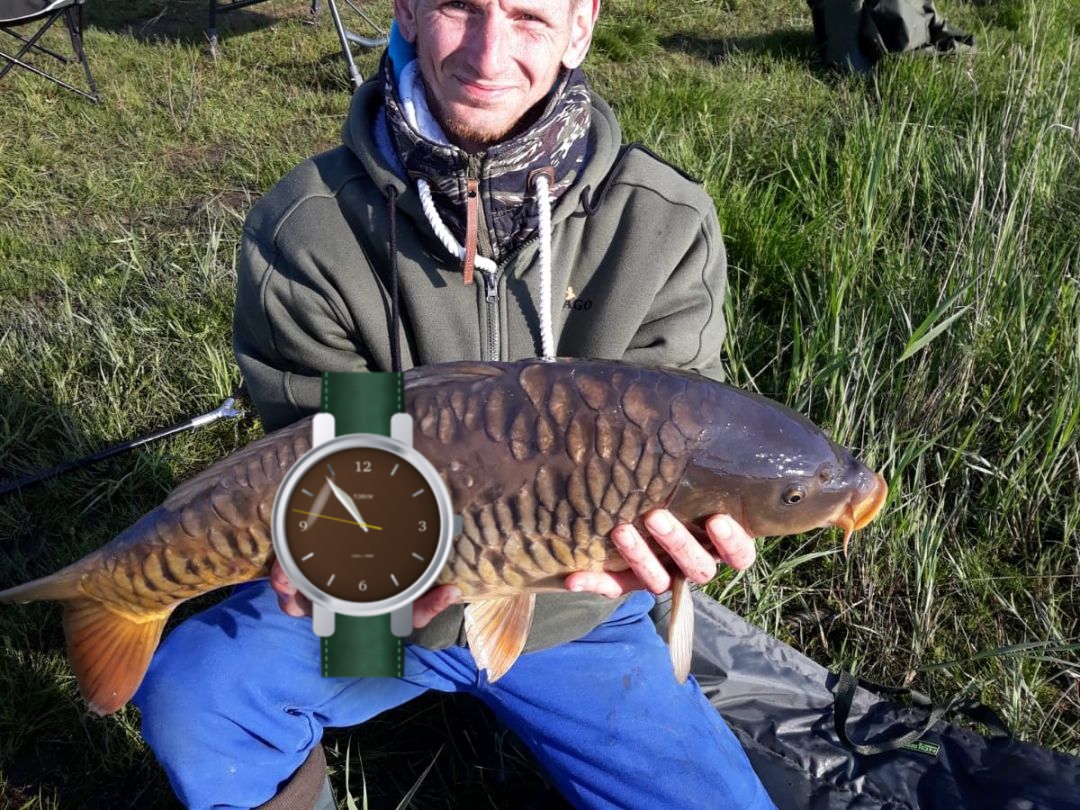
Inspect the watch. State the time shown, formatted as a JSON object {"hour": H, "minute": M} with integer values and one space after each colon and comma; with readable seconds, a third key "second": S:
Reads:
{"hour": 10, "minute": 53, "second": 47}
